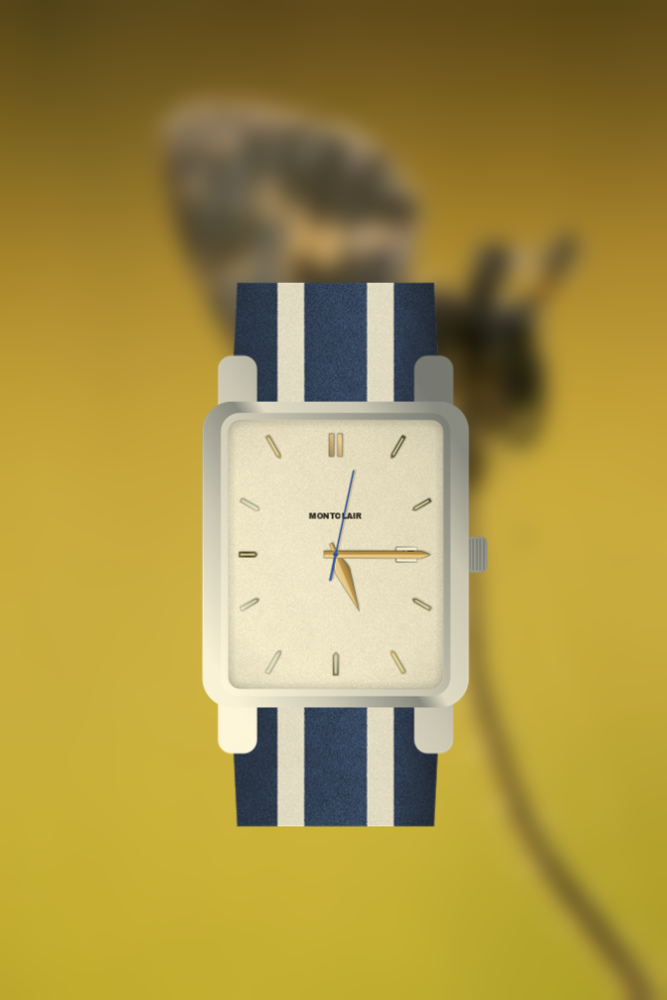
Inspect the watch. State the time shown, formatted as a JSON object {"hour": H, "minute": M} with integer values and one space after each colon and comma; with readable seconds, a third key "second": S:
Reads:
{"hour": 5, "minute": 15, "second": 2}
